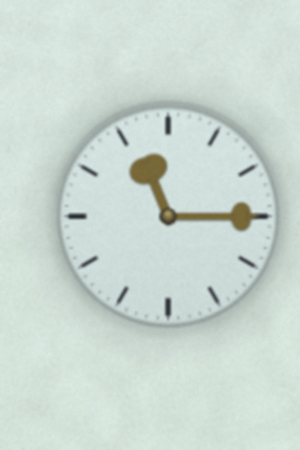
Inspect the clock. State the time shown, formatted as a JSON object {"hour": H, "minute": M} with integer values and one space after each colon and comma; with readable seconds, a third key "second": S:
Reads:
{"hour": 11, "minute": 15}
